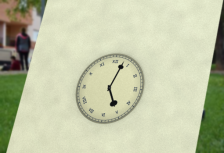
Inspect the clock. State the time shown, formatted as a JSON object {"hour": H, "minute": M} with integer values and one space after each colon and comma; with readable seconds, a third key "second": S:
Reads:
{"hour": 5, "minute": 3}
